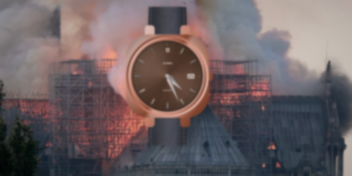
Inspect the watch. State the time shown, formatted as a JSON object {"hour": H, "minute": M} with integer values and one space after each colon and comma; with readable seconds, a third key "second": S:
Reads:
{"hour": 4, "minute": 26}
